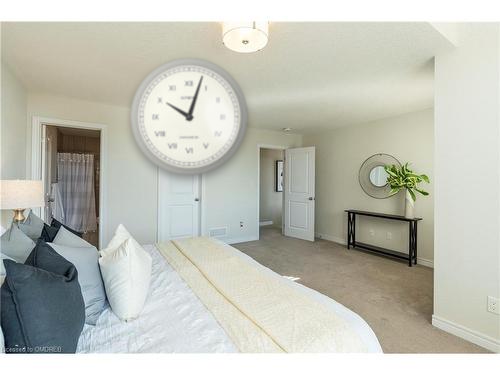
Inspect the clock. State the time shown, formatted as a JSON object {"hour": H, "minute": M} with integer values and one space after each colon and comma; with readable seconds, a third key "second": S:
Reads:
{"hour": 10, "minute": 3}
